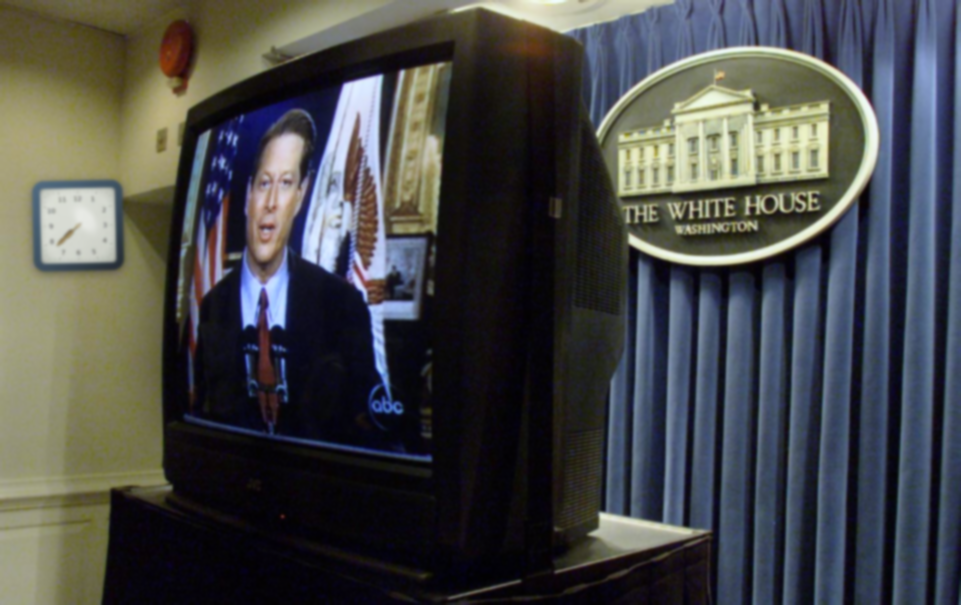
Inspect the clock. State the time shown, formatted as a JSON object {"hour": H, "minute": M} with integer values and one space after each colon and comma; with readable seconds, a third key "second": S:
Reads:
{"hour": 7, "minute": 38}
